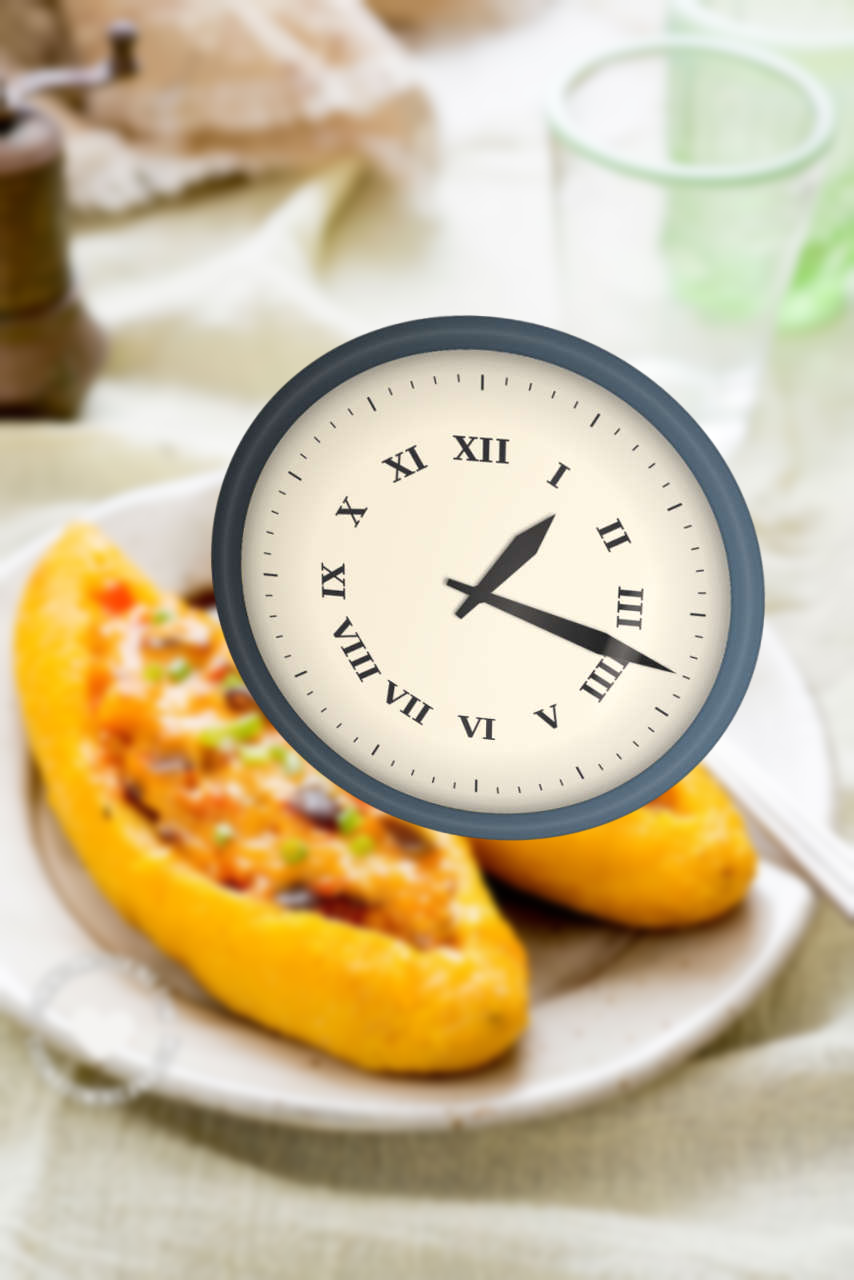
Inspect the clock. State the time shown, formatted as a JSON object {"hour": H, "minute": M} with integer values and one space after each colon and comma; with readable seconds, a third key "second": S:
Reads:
{"hour": 1, "minute": 18}
